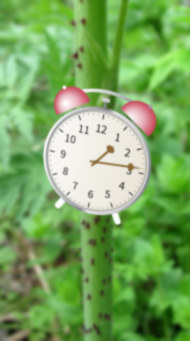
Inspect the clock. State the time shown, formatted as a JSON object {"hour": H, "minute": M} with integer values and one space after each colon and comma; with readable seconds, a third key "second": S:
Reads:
{"hour": 1, "minute": 14}
